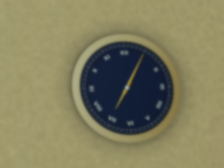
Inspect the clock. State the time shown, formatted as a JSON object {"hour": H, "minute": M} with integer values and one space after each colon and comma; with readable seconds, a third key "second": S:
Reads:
{"hour": 7, "minute": 5}
